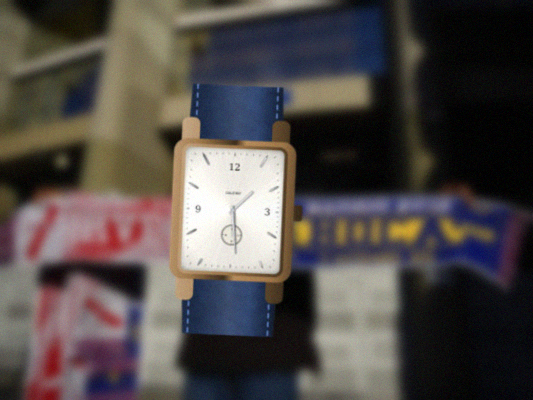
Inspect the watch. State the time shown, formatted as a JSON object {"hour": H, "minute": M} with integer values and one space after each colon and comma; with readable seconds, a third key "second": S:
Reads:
{"hour": 1, "minute": 29}
